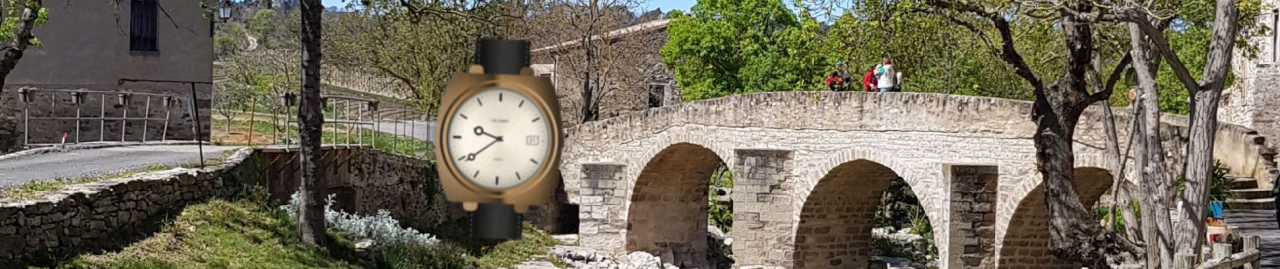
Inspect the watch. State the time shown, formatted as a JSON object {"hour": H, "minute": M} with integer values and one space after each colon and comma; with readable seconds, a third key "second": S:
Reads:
{"hour": 9, "minute": 39}
